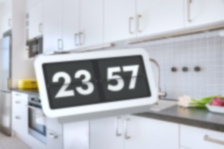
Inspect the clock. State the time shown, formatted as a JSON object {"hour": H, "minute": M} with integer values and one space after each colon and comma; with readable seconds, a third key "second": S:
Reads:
{"hour": 23, "minute": 57}
